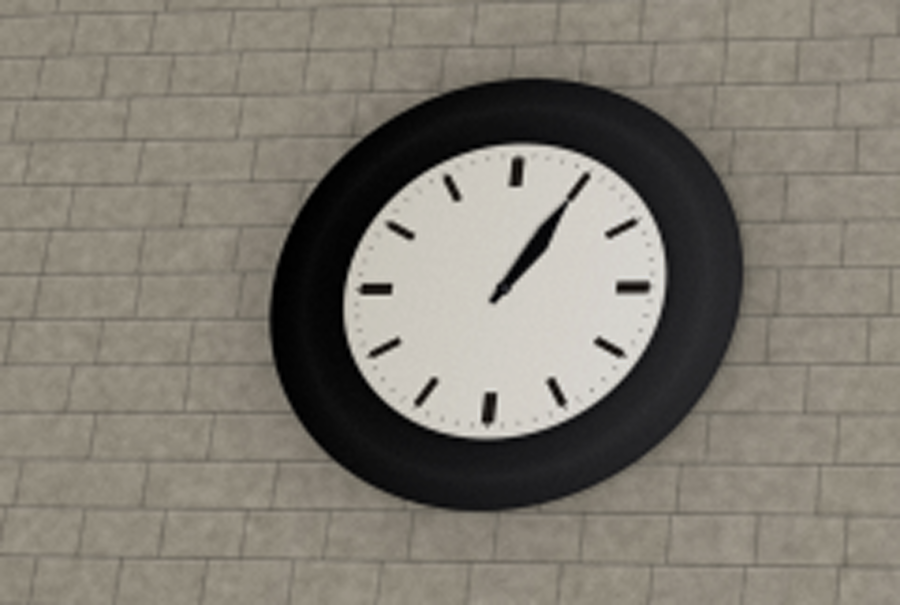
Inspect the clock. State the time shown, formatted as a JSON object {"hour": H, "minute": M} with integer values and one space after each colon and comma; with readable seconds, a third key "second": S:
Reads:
{"hour": 1, "minute": 5}
